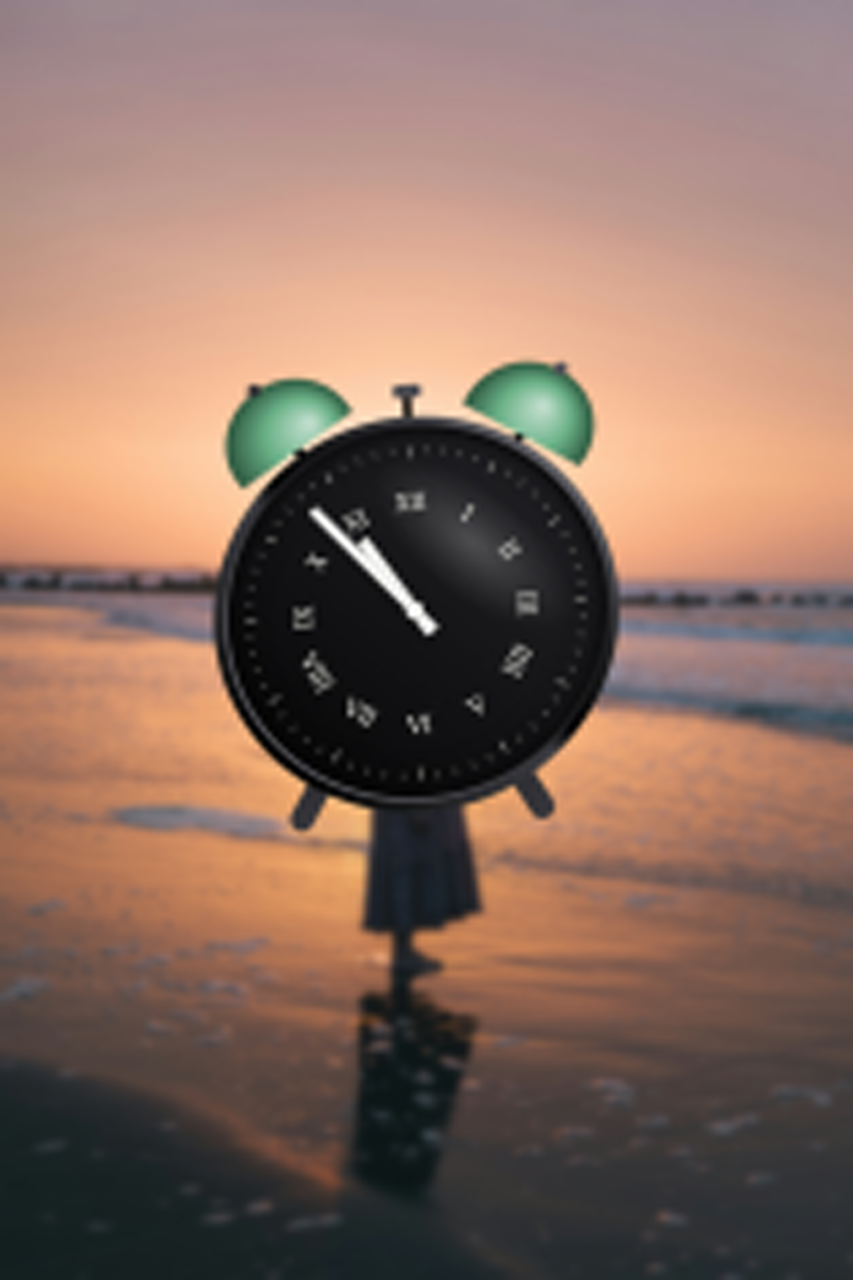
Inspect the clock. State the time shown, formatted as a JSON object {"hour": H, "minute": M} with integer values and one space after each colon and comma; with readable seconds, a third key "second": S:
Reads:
{"hour": 10, "minute": 53}
